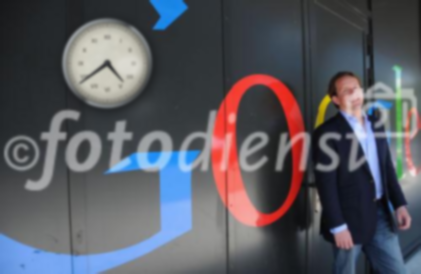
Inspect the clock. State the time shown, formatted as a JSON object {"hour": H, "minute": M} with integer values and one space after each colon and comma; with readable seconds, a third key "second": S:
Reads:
{"hour": 4, "minute": 39}
